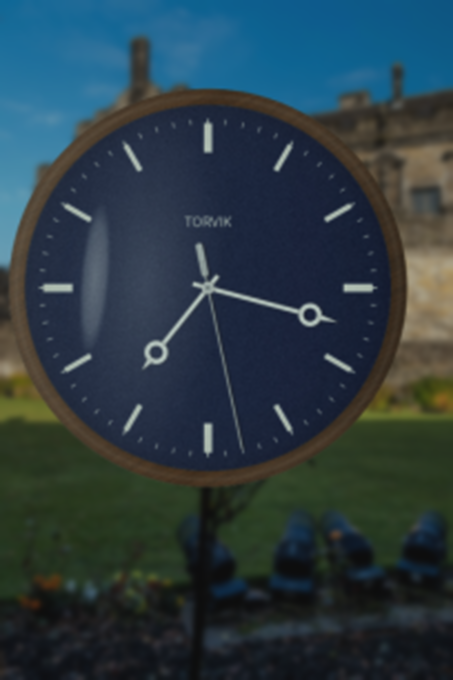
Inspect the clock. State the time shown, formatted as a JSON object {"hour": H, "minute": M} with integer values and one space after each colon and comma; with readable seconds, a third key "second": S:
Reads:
{"hour": 7, "minute": 17, "second": 28}
